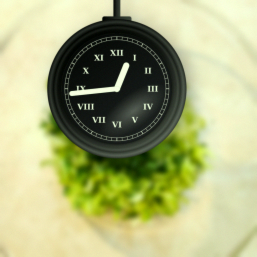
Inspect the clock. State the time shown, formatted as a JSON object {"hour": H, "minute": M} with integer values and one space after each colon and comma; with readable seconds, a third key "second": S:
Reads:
{"hour": 12, "minute": 44}
